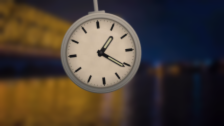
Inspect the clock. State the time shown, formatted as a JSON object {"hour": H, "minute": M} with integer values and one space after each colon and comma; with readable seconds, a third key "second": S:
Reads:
{"hour": 1, "minute": 21}
